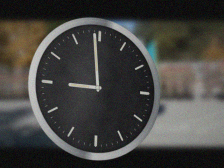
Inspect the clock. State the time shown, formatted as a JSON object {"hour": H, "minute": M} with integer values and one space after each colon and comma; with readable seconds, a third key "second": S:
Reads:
{"hour": 8, "minute": 59}
